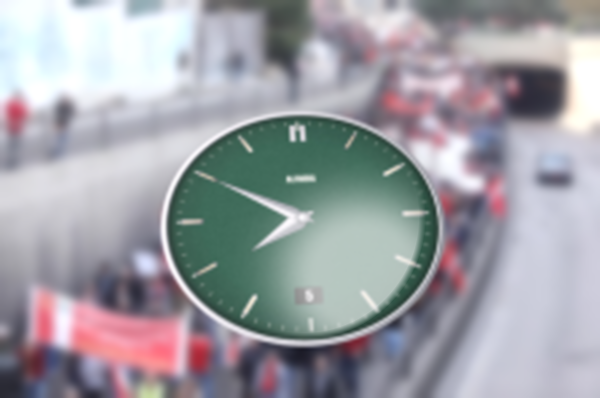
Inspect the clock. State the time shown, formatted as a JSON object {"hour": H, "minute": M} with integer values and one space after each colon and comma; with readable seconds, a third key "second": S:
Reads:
{"hour": 7, "minute": 50}
